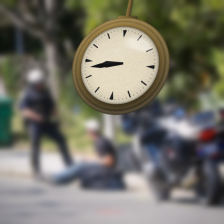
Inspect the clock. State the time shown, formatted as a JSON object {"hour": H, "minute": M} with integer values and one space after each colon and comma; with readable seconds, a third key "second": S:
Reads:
{"hour": 8, "minute": 43}
